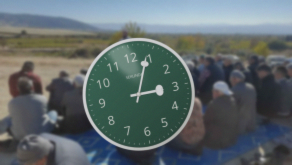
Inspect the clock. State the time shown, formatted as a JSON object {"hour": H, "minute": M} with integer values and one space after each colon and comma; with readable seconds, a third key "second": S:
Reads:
{"hour": 3, "minute": 4}
